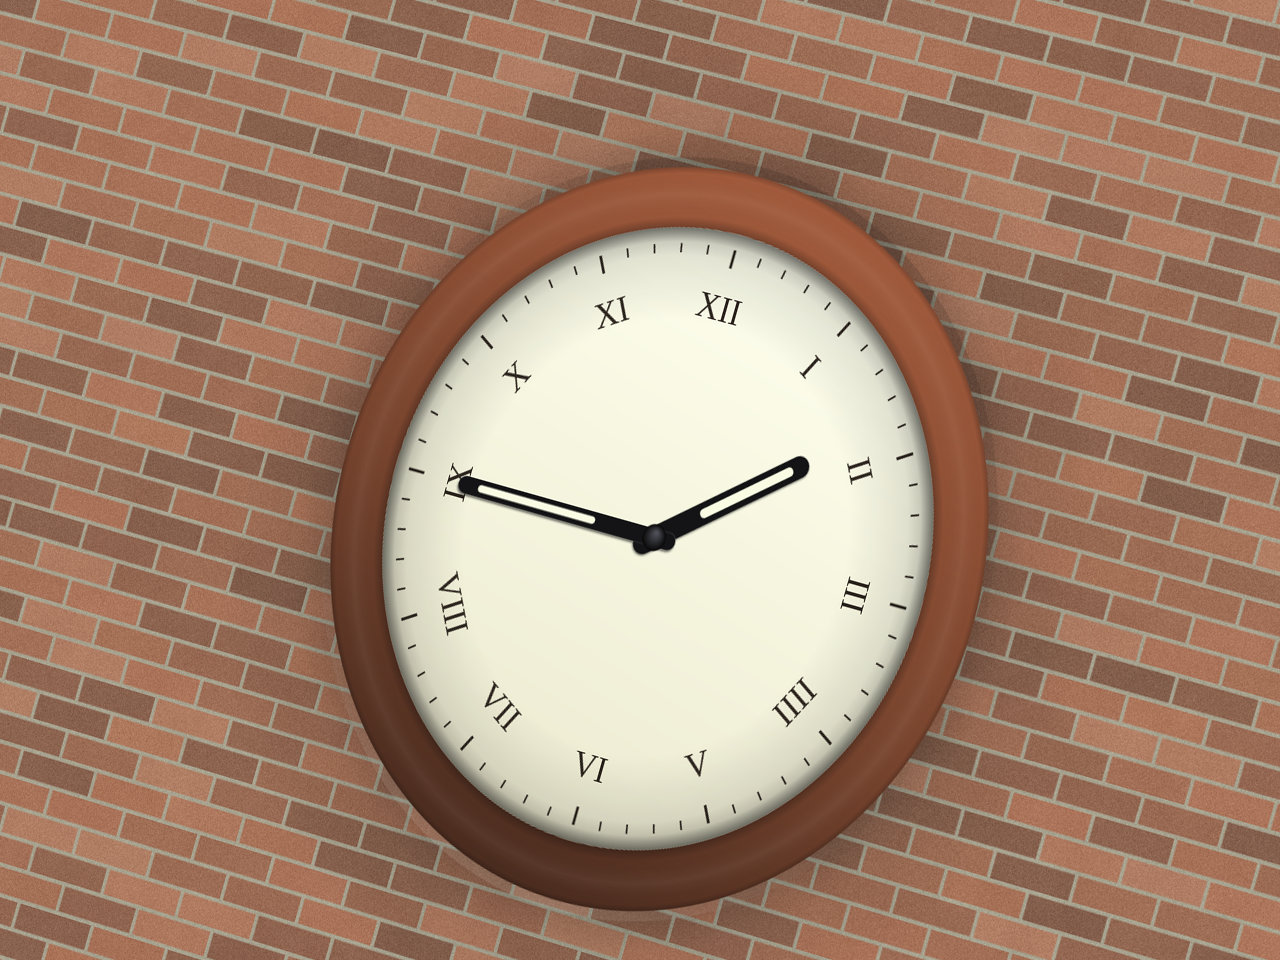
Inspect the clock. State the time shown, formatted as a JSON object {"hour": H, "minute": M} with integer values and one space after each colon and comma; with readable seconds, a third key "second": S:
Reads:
{"hour": 1, "minute": 45}
